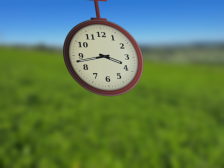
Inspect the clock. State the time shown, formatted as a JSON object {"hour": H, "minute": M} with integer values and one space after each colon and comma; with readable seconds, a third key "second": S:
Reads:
{"hour": 3, "minute": 43}
